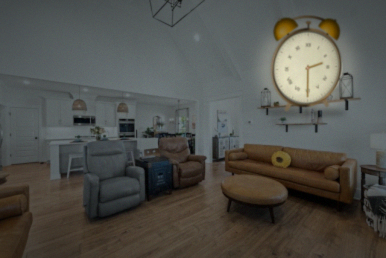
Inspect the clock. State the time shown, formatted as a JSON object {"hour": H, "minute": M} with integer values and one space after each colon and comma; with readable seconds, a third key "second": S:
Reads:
{"hour": 2, "minute": 30}
